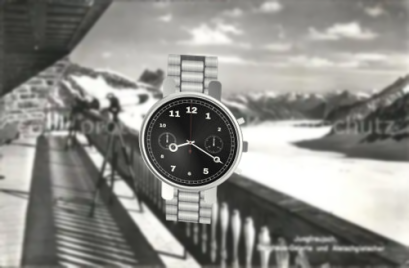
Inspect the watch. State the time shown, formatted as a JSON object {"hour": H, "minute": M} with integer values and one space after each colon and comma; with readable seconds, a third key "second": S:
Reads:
{"hour": 8, "minute": 20}
